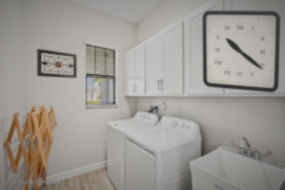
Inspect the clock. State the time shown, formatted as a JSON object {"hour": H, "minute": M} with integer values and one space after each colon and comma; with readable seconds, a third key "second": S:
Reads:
{"hour": 10, "minute": 21}
